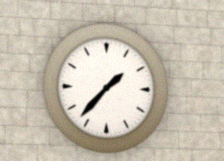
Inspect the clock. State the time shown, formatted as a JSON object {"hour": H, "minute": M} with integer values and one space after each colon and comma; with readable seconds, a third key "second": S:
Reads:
{"hour": 1, "minute": 37}
